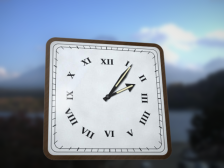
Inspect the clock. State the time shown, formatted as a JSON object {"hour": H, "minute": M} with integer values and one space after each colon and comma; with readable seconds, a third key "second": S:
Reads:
{"hour": 2, "minute": 6}
